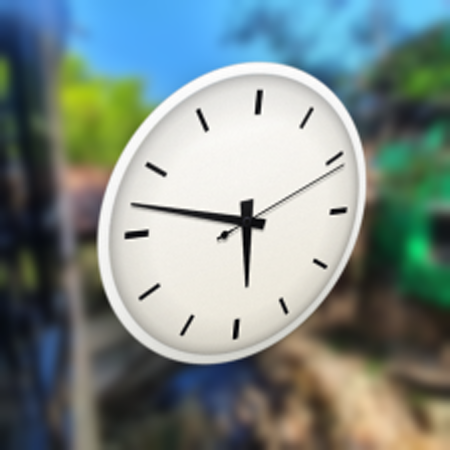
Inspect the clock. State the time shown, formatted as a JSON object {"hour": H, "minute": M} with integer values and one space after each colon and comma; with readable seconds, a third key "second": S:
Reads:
{"hour": 5, "minute": 47, "second": 11}
